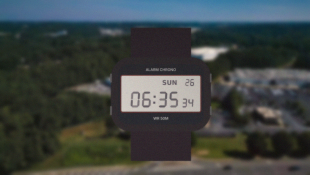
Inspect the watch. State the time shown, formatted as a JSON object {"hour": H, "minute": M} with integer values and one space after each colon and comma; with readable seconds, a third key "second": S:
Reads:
{"hour": 6, "minute": 35, "second": 34}
